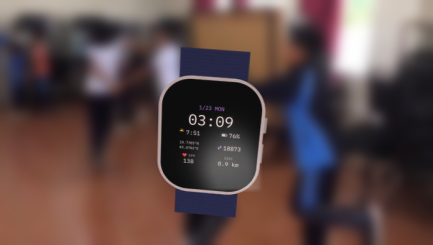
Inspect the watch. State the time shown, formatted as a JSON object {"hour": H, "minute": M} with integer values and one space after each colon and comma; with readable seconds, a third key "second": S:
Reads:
{"hour": 3, "minute": 9}
